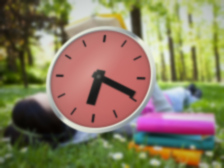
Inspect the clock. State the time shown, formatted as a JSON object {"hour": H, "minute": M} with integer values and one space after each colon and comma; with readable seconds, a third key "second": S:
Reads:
{"hour": 6, "minute": 19}
